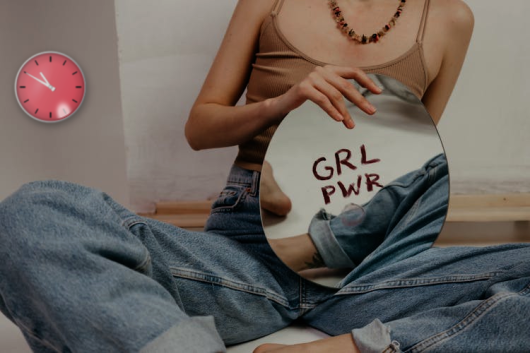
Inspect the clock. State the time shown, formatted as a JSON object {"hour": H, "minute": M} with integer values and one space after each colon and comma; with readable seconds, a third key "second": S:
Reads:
{"hour": 10, "minute": 50}
